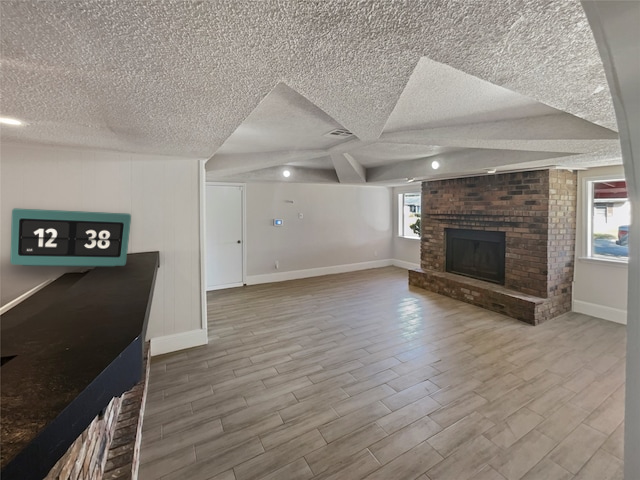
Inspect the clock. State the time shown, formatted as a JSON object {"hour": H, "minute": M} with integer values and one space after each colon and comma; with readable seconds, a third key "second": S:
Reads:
{"hour": 12, "minute": 38}
